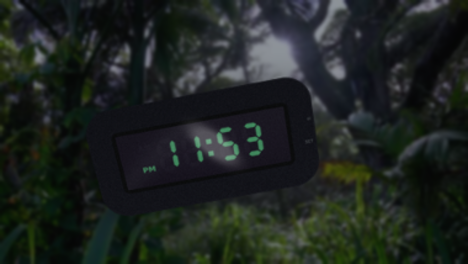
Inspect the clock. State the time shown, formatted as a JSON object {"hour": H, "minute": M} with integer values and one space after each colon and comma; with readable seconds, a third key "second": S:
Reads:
{"hour": 11, "minute": 53}
